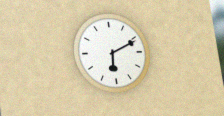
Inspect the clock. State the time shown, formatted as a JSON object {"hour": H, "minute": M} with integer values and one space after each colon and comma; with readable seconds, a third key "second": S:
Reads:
{"hour": 6, "minute": 11}
